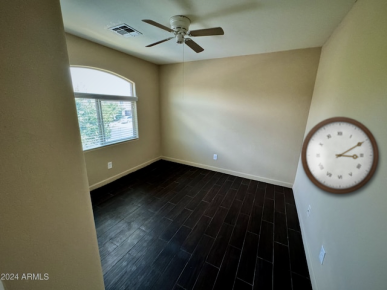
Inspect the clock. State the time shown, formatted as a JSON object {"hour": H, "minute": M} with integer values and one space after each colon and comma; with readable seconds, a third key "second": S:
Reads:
{"hour": 3, "minute": 10}
